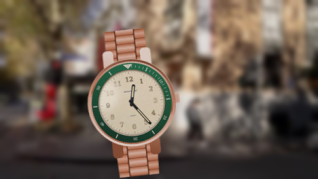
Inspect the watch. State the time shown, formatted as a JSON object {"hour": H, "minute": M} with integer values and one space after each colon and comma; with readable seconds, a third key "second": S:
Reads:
{"hour": 12, "minute": 24}
